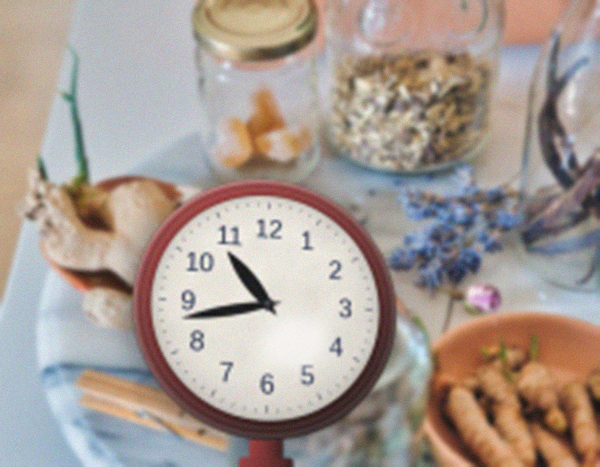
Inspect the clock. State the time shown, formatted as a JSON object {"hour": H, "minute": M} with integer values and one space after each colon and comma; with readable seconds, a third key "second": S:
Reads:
{"hour": 10, "minute": 43}
